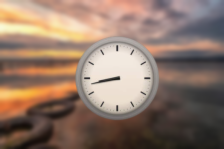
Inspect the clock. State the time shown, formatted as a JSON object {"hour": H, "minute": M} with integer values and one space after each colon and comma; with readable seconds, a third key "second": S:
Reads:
{"hour": 8, "minute": 43}
